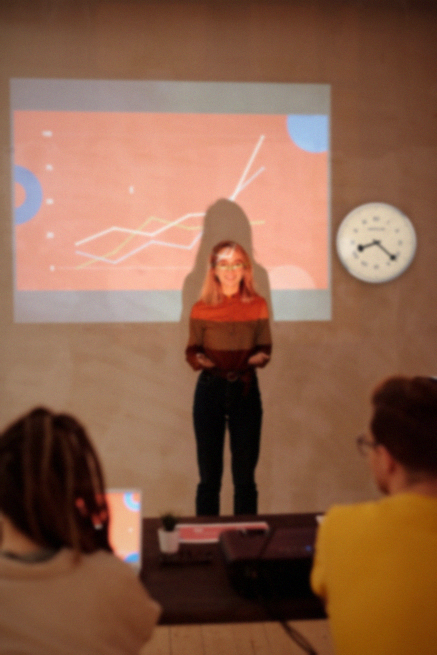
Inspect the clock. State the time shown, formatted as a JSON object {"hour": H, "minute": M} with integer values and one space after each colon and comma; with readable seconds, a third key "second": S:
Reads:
{"hour": 8, "minute": 22}
